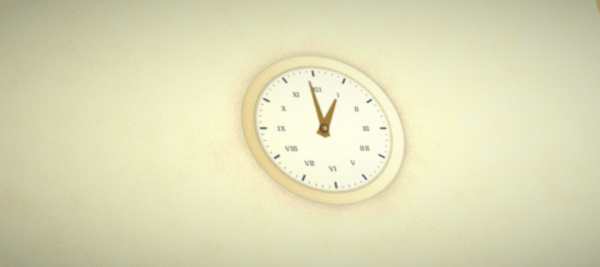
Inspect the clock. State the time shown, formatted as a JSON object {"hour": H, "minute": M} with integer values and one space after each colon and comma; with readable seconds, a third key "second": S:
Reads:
{"hour": 12, "minute": 59}
